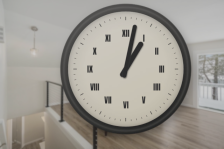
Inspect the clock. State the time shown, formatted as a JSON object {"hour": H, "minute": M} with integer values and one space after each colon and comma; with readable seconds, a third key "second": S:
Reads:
{"hour": 1, "minute": 2}
